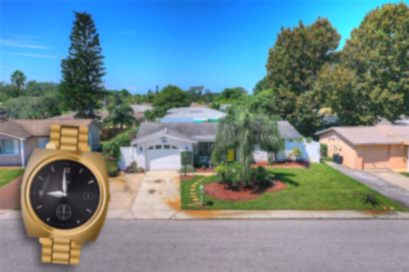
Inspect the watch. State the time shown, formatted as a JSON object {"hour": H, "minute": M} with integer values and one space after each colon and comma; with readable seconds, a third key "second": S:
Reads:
{"hour": 8, "minute": 59}
